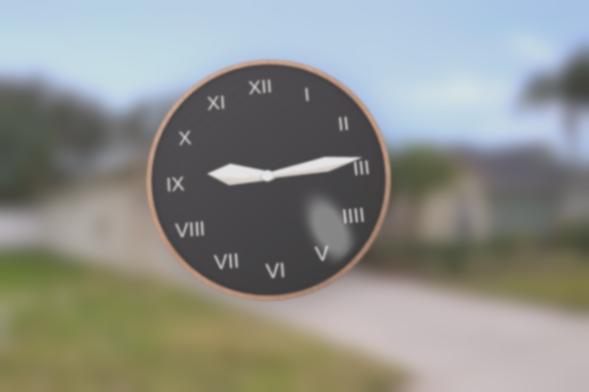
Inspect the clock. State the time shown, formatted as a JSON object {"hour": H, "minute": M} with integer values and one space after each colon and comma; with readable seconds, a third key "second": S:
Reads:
{"hour": 9, "minute": 14}
